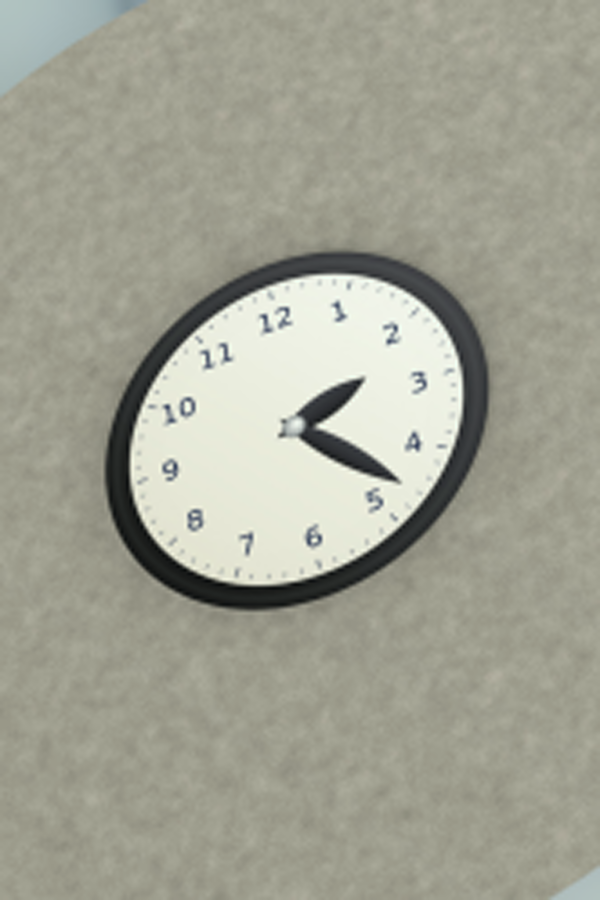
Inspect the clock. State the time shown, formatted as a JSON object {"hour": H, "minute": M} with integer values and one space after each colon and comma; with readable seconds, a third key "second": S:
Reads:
{"hour": 2, "minute": 23}
